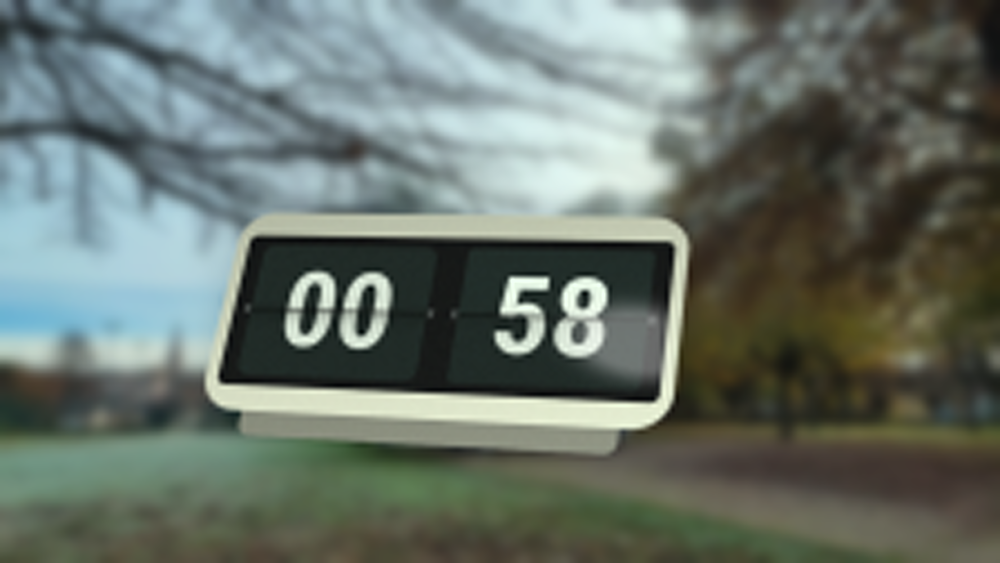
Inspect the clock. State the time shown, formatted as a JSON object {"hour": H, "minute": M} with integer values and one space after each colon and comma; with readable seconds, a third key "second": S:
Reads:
{"hour": 0, "minute": 58}
